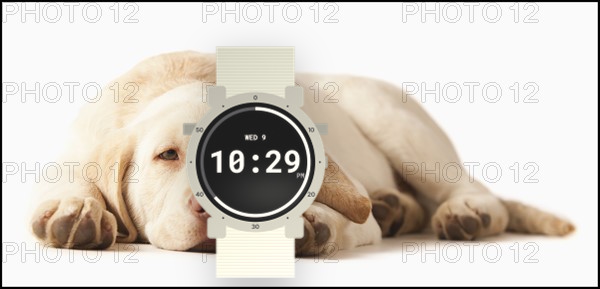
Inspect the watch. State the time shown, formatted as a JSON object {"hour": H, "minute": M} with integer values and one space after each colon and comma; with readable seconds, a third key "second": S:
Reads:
{"hour": 10, "minute": 29}
